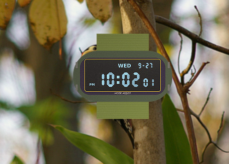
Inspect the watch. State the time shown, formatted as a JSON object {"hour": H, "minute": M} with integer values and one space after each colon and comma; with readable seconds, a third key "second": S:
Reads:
{"hour": 10, "minute": 2, "second": 1}
